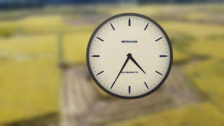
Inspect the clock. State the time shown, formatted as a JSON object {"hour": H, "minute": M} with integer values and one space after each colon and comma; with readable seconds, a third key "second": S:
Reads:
{"hour": 4, "minute": 35}
